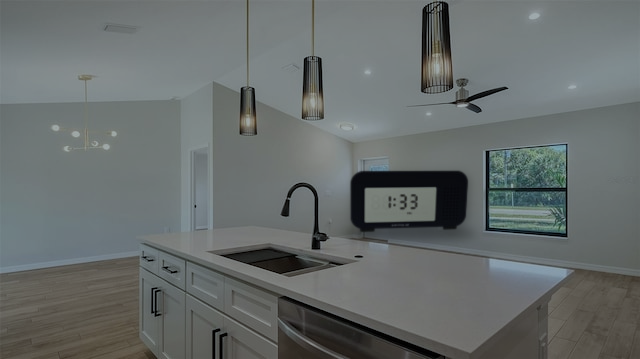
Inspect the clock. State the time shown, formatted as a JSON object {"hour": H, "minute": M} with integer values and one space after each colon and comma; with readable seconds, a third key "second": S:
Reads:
{"hour": 1, "minute": 33}
